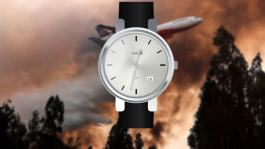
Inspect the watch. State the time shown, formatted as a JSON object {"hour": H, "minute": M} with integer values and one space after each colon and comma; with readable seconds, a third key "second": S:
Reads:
{"hour": 12, "minute": 32}
